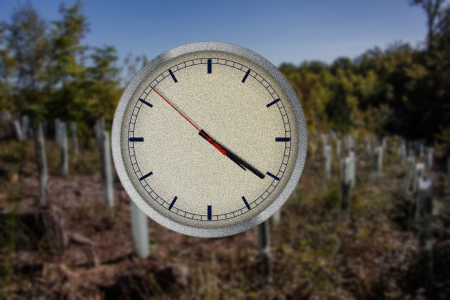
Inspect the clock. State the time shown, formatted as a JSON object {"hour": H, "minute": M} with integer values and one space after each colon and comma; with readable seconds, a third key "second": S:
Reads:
{"hour": 4, "minute": 20, "second": 52}
